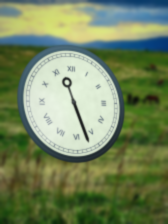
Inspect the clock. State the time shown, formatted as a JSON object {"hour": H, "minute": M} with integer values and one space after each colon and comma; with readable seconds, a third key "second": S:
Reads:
{"hour": 11, "minute": 27}
